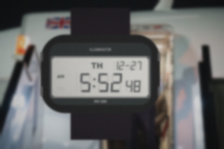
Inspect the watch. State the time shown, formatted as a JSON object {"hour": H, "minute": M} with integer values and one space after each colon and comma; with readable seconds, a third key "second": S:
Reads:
{"hour": 5, "minute": 52, "second": 48}
